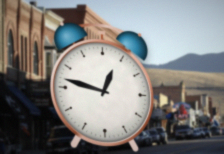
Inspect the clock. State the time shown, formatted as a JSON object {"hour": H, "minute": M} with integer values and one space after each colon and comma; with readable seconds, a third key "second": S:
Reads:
{"hour": 12, "minute": 47}
